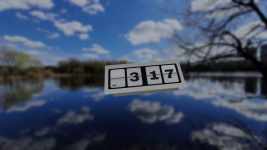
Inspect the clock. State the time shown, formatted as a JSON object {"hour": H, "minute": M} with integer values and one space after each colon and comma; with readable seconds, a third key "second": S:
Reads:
{"hour": 3, "minute": 17}
